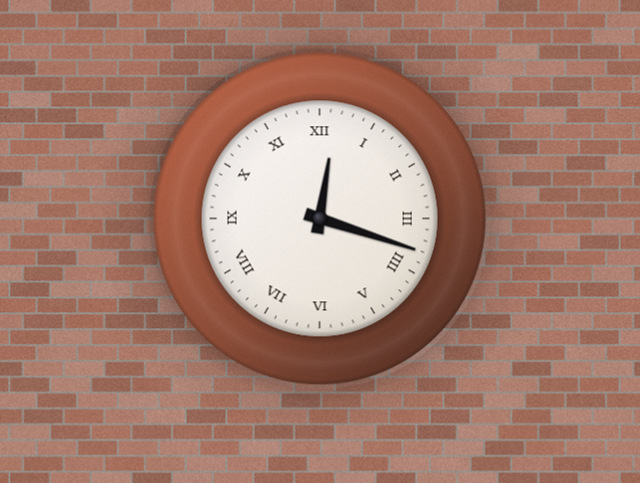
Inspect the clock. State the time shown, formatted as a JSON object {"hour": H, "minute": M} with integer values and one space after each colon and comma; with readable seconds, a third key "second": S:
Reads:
{"hour": 12, "minute": 18}
